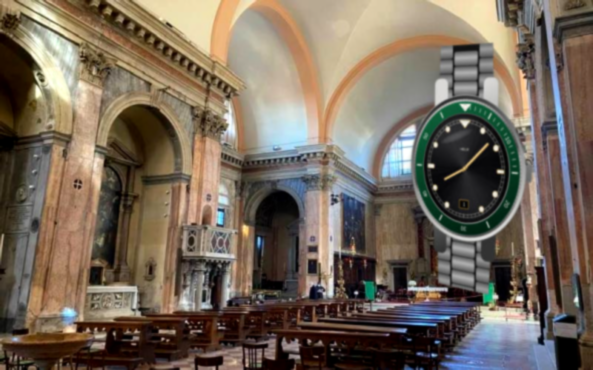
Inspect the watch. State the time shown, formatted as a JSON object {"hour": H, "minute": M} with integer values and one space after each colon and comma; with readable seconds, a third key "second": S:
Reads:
{"hour": 8, "minute": 8}
